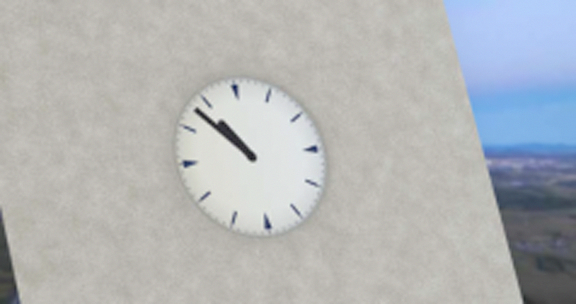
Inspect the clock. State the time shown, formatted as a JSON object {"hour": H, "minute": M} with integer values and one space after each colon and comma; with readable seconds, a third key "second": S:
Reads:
{"hour": 10, "minute": 53}
